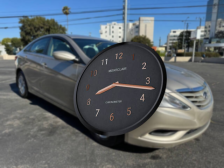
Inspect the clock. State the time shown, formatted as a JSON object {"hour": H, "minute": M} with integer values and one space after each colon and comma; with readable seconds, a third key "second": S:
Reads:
{"hour": 8, "minute": 17}
